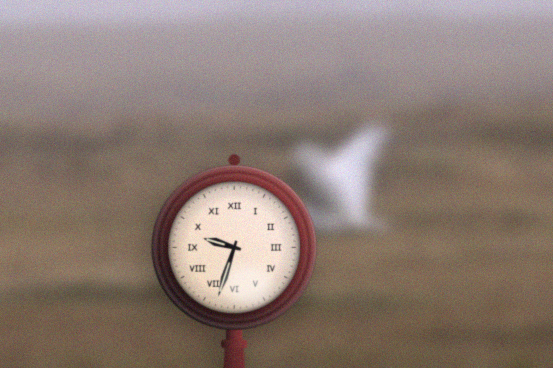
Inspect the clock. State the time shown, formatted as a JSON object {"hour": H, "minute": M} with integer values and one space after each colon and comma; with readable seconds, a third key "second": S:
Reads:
{"hour": 9, "minute": 33}
